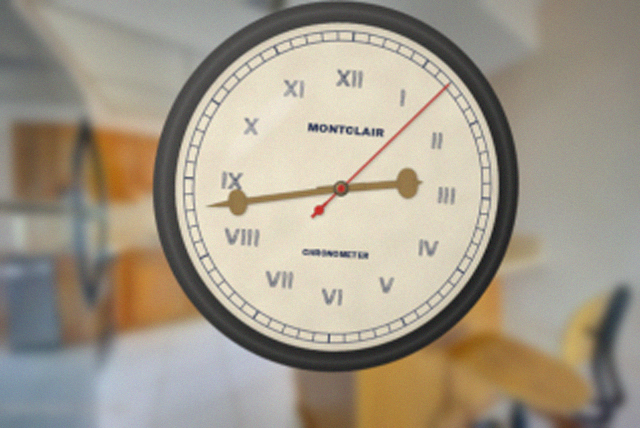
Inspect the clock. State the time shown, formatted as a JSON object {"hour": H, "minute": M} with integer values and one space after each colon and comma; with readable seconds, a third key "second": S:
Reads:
{"hour": 2, "minute": 43, "second": 7}
